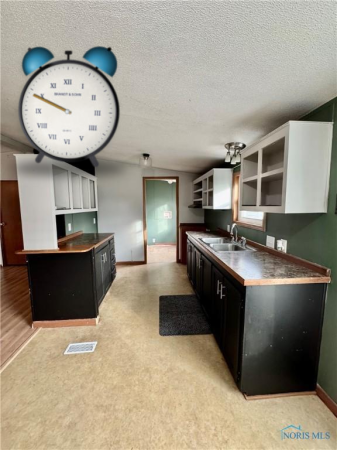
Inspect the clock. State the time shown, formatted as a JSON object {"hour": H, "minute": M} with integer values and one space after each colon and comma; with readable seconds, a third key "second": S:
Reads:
{"hour": 9, "minute": 49}
